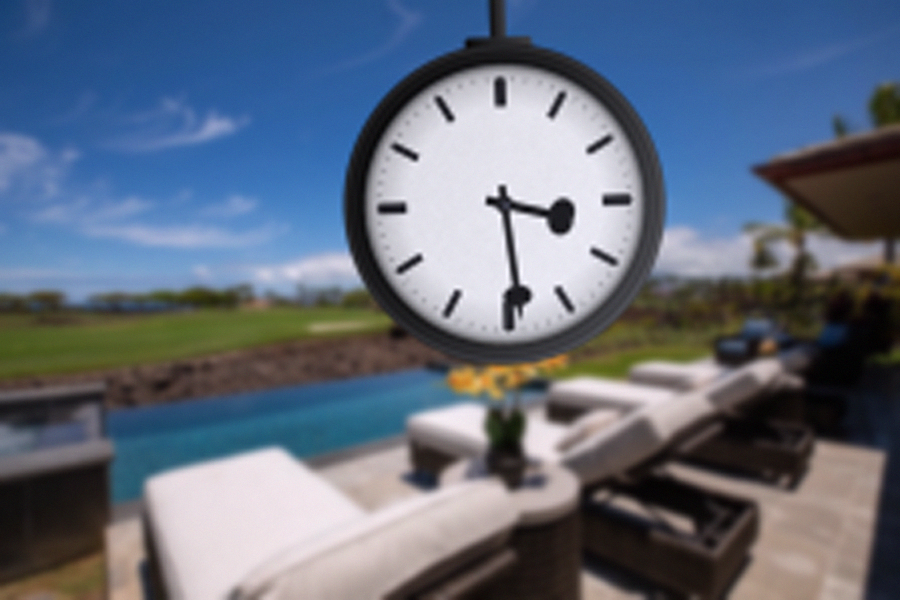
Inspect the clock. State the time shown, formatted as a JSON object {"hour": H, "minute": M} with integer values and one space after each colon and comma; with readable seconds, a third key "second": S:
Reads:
{"hour": 3, "minute": 29}
